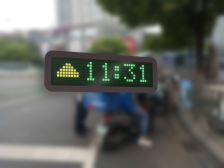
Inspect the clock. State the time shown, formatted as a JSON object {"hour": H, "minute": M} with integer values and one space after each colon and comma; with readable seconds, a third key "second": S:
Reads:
{"hour": 11, "minute": 31}
